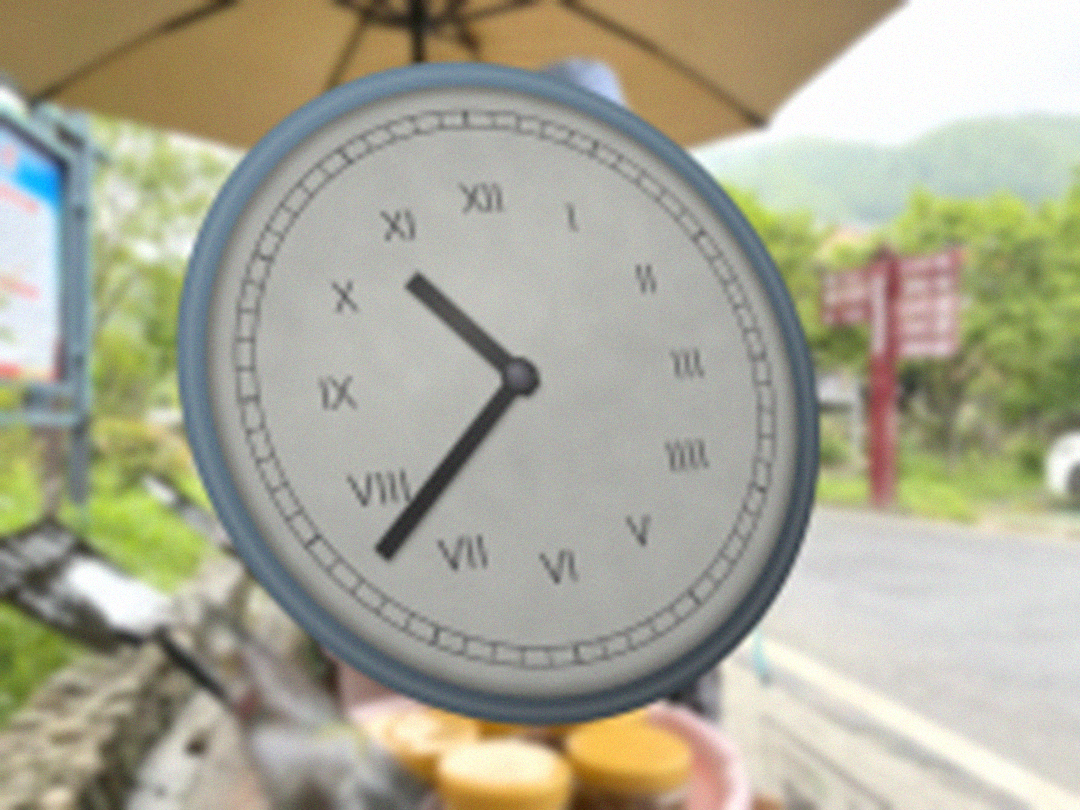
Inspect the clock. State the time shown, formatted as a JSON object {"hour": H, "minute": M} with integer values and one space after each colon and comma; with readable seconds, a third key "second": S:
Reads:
{"hour": 10, "minute": 38}
